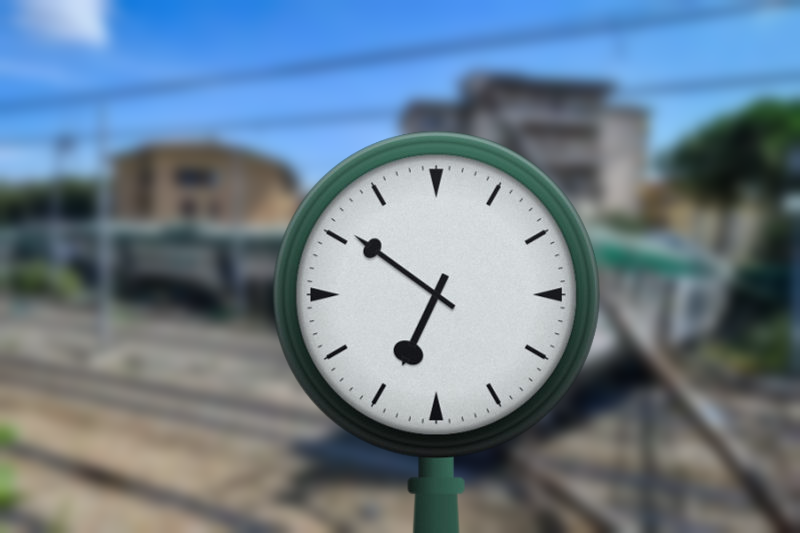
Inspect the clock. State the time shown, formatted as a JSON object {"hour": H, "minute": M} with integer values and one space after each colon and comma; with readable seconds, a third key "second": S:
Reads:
{"hour": 6, "minute": 51}
